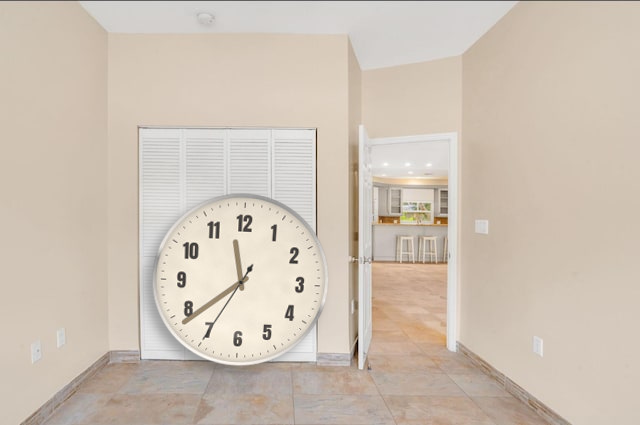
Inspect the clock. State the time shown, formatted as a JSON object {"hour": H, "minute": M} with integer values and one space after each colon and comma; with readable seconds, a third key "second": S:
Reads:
{"hour": 11, "minute": 38, "second": 35}
